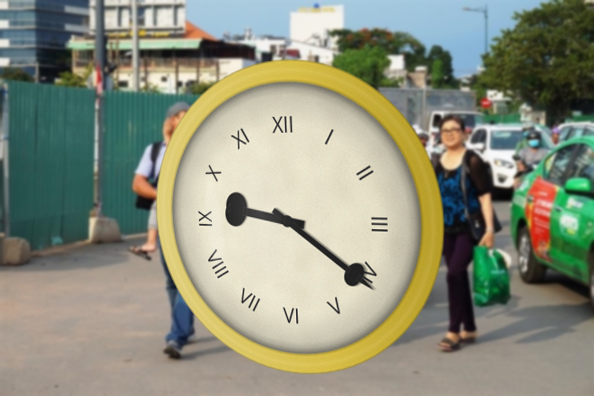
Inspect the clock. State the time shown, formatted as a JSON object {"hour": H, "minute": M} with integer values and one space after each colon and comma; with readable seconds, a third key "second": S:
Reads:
{"hour": 9, "minute": 21}
